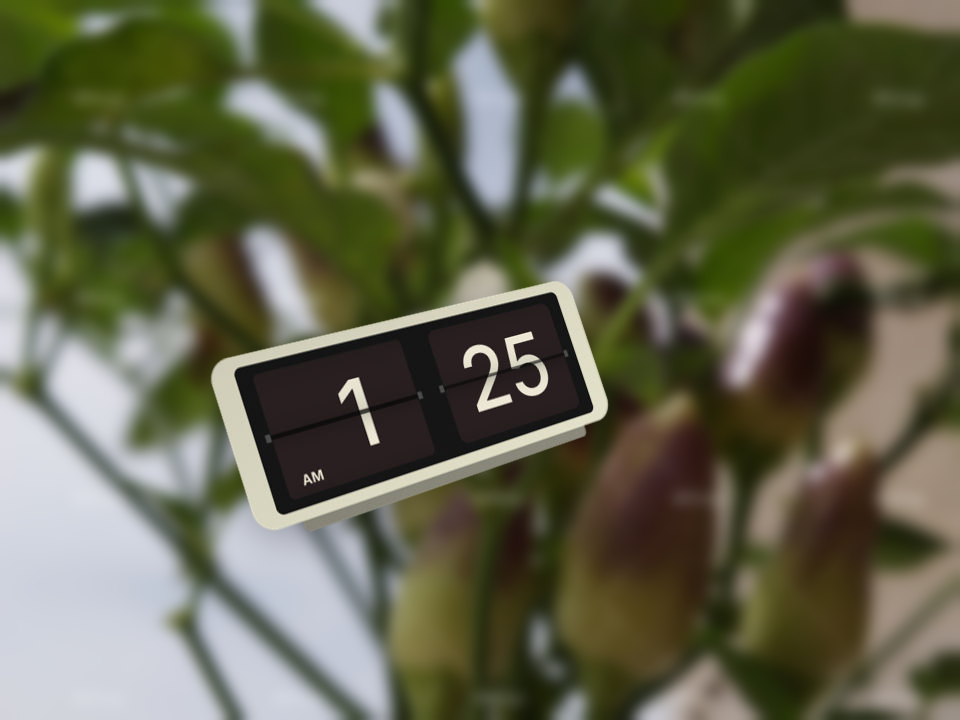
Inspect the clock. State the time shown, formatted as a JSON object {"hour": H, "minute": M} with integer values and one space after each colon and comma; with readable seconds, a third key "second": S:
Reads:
{"hour": 1, "minute": 25}
